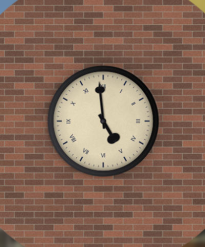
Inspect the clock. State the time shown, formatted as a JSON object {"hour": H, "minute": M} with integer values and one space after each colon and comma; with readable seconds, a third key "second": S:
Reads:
{"hour": 4, "minute": 59}
